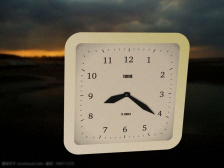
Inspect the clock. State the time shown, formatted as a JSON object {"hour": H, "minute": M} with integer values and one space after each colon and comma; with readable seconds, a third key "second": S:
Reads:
{"hour": 8, "minute": 21}
